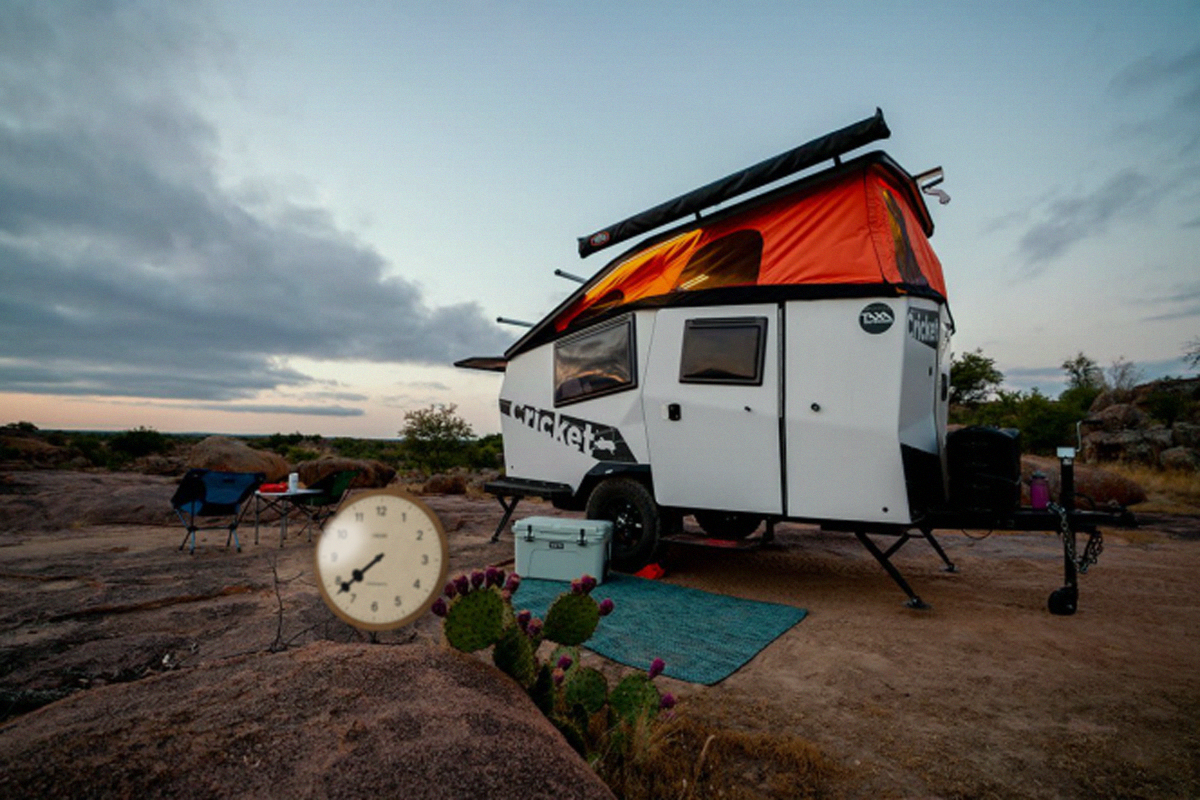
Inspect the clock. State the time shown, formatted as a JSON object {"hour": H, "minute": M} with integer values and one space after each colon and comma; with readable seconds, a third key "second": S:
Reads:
{"hour": 7, "minute": 38}
